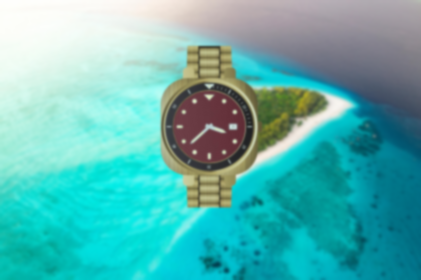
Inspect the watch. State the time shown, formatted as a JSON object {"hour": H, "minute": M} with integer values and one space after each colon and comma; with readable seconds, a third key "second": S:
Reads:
{"hour": 3, "minute": 38}
